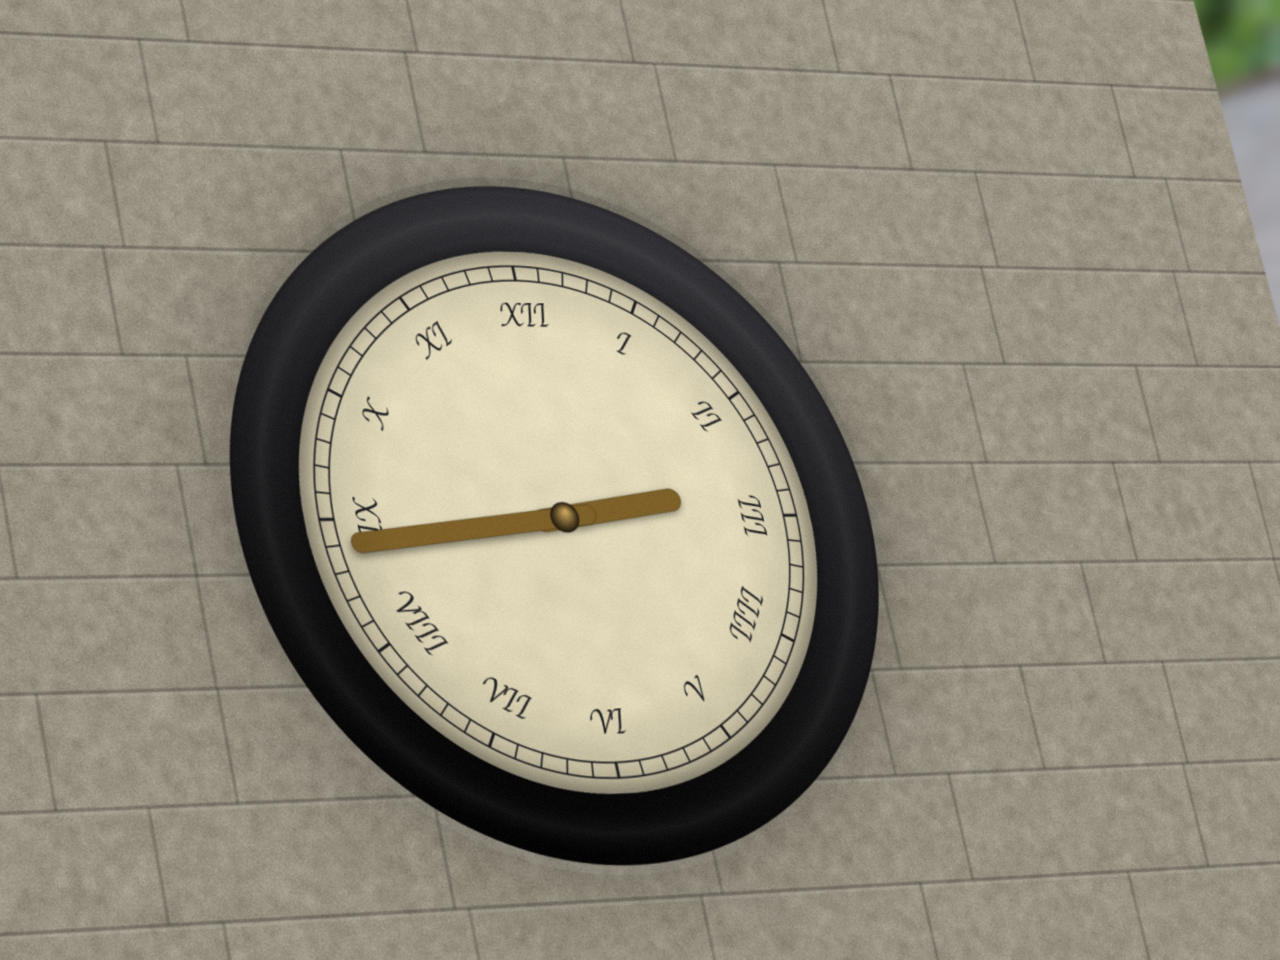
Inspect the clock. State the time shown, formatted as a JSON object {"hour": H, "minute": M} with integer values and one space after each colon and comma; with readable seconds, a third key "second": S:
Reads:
{"hour": 2, "minute": 44}
